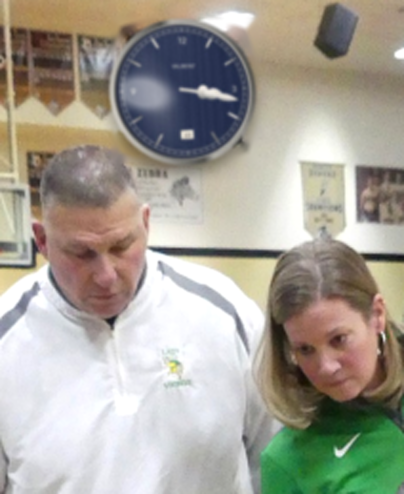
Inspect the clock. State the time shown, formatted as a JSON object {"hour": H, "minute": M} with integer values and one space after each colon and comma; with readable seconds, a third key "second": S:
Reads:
{"hour": 3, "minute": 17}
